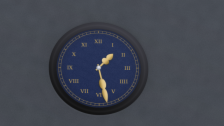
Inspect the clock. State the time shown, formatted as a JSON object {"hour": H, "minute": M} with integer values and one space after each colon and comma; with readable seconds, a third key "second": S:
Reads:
{"hour": 1, "minute": 28}
